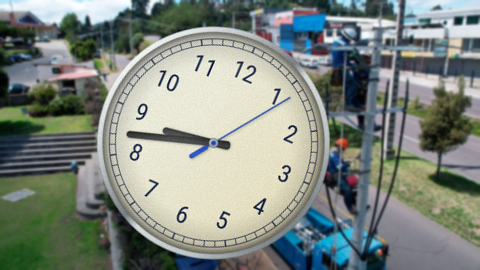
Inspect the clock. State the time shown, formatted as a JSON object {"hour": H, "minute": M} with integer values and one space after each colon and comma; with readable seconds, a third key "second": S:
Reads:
{"hour": 8, "minute": 42, "second": 6}
